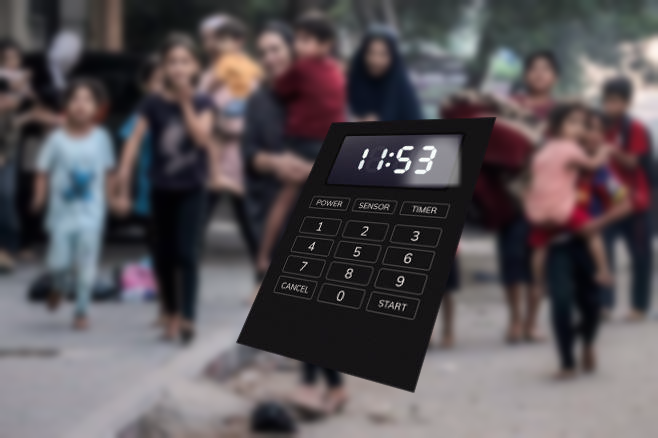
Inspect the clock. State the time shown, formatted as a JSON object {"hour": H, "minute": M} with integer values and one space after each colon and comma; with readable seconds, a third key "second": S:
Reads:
{"hour": 11, "minute": 53}
